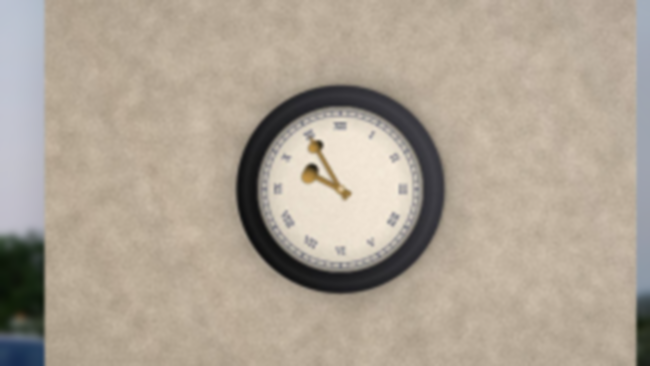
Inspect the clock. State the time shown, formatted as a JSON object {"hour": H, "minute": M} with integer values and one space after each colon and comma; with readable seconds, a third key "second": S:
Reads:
{"hour": 9, "minute": 55}
